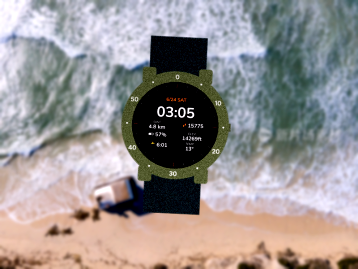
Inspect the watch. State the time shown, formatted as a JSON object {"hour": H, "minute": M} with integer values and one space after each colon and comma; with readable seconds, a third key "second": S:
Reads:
{"hour": 3, "minute": 5}
